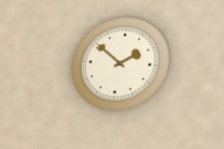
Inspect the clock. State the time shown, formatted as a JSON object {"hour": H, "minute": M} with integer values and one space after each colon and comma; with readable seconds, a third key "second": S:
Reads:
{"hour": 1, "minute": 51}
